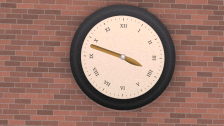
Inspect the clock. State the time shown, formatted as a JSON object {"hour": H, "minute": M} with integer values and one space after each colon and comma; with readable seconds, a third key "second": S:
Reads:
{"hour": 3, "minute": 48}
